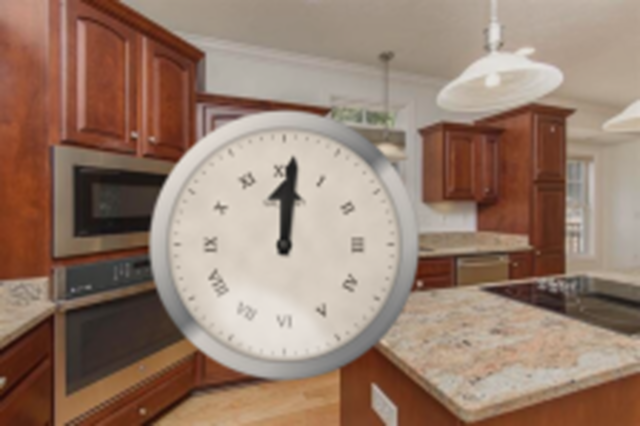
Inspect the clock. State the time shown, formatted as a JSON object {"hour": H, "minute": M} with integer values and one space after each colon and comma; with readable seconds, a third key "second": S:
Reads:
{"hour": 12, "minute": 1}
